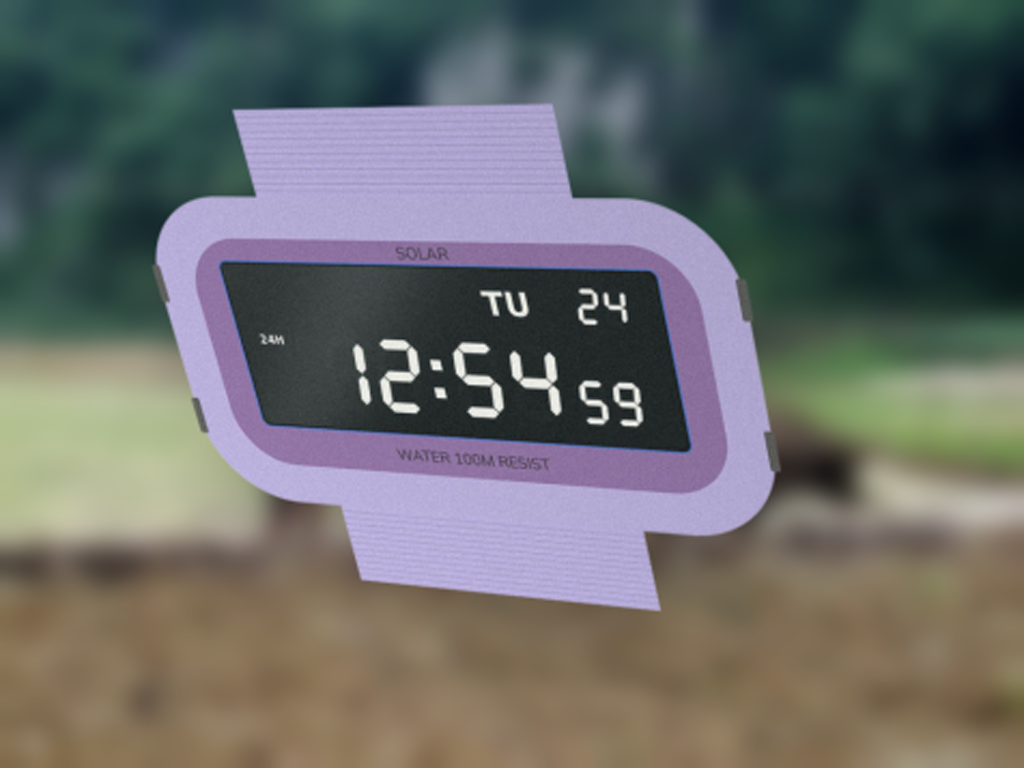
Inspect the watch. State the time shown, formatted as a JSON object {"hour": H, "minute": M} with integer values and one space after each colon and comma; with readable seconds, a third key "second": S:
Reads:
{"hour": 12, "minute": 54, "second": 59}
